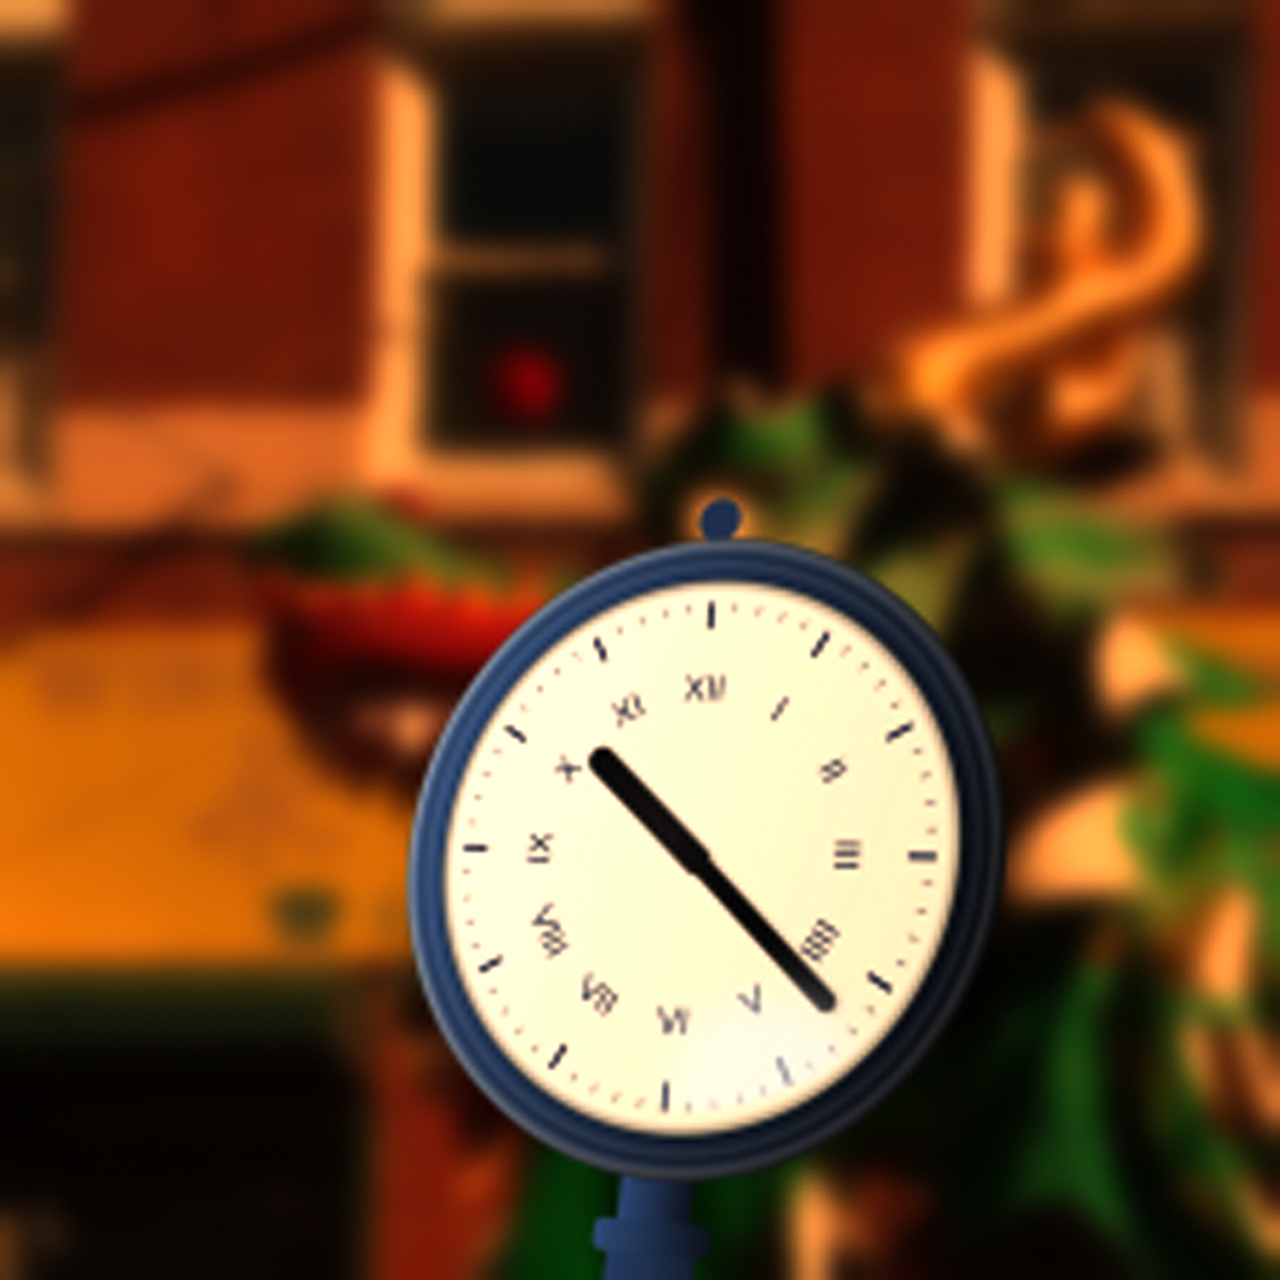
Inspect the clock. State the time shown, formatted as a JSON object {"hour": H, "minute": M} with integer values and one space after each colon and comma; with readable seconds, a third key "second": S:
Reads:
{"hour": 10, "minute": 22}
